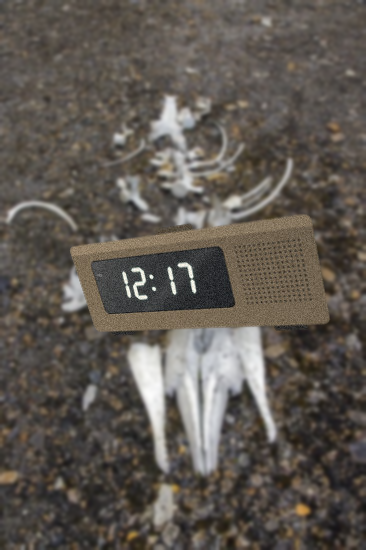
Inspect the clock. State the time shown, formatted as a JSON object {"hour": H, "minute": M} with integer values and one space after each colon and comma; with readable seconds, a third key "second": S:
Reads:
{"hour": 12, "minute": 17}
